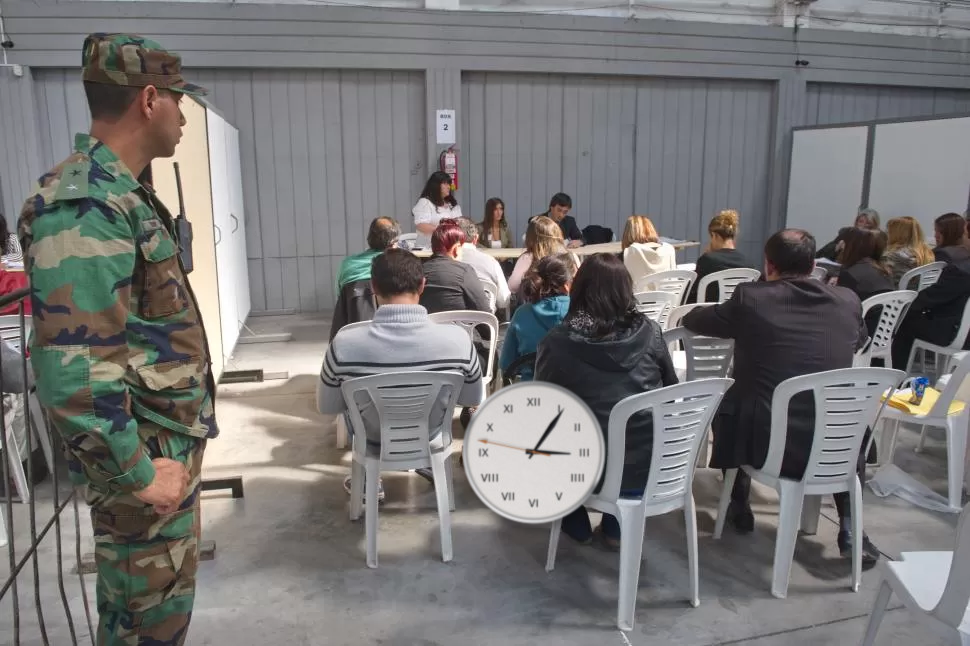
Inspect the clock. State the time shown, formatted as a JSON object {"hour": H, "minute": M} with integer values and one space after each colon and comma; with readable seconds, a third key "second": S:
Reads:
{"hour": 3, "minute": 5, "second": 47}
